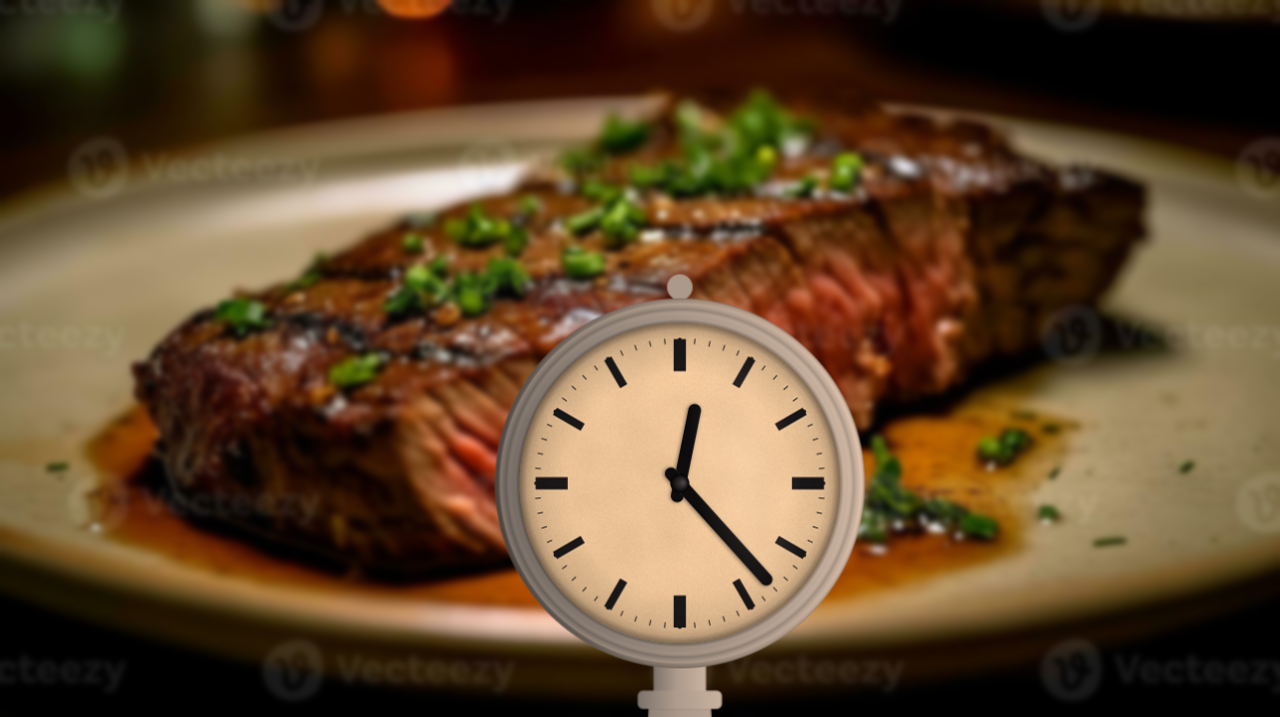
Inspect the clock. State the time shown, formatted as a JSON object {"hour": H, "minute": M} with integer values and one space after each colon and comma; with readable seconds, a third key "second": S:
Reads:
{"hour": 12, "minute": 23}
